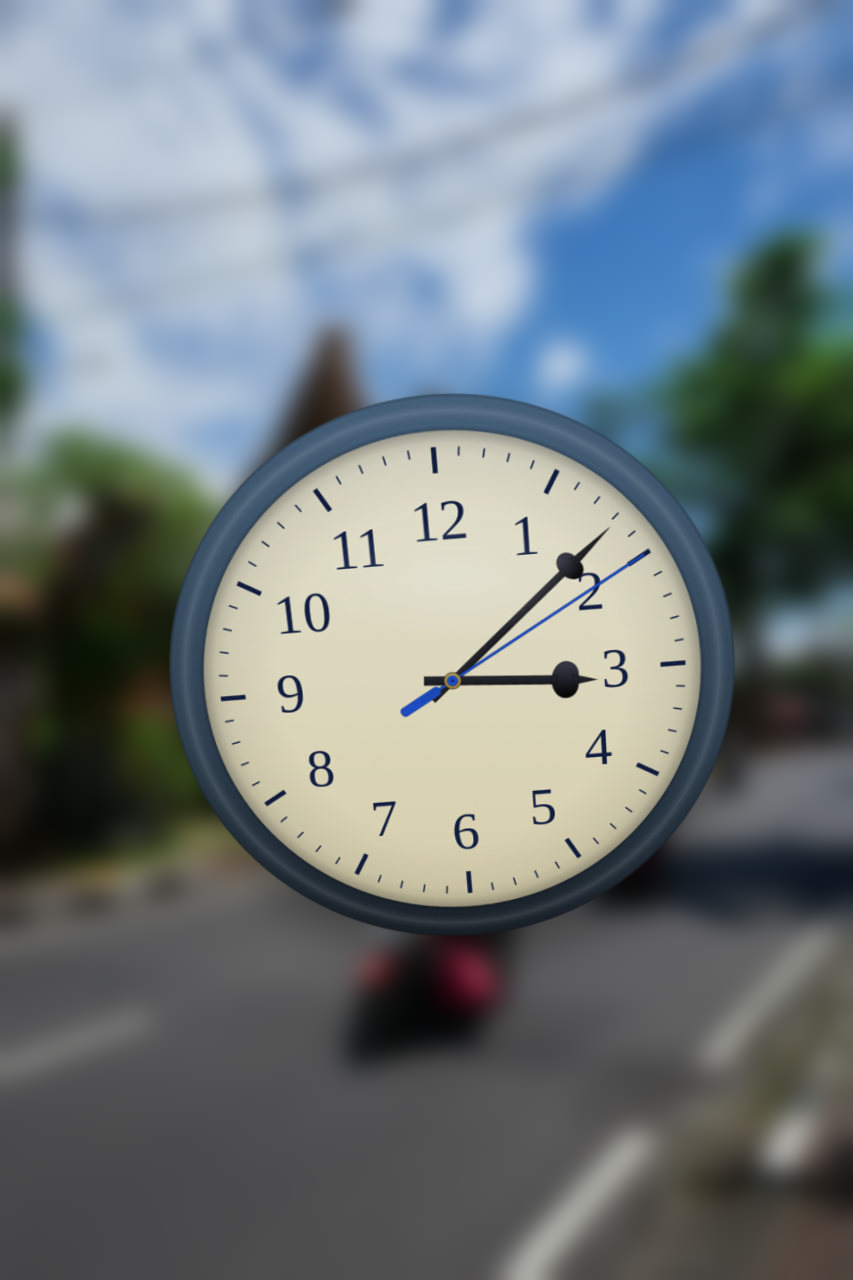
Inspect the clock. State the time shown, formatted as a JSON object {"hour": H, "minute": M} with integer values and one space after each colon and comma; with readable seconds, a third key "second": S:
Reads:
{"hour": 3, "minute": 8, "second": 10}
